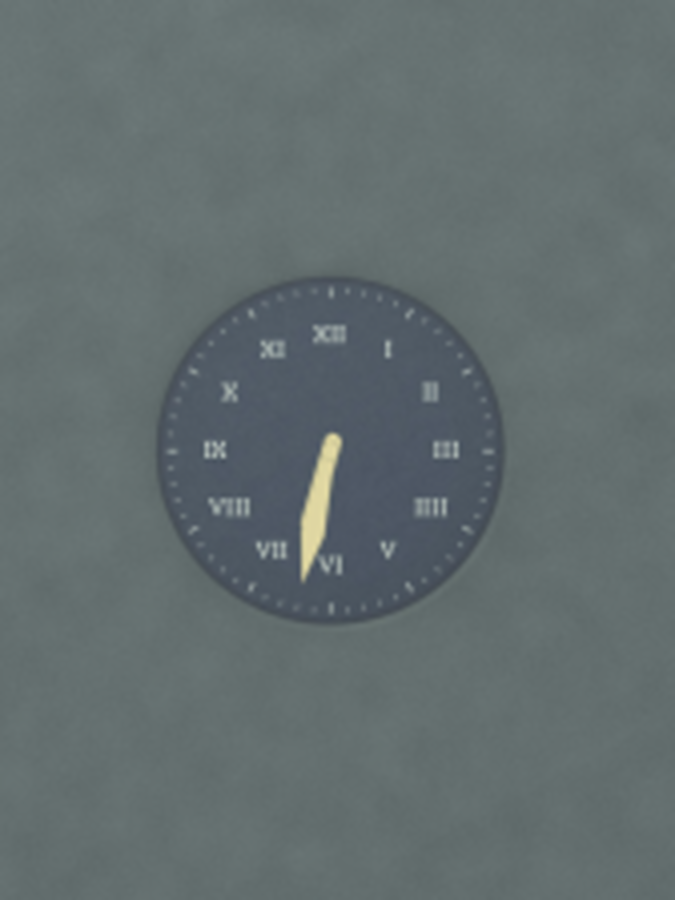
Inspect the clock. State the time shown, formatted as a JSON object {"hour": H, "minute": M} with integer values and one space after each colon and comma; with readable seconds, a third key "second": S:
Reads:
{"hour": 6, "minute": 32}
